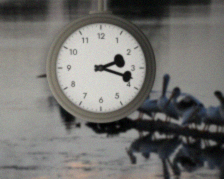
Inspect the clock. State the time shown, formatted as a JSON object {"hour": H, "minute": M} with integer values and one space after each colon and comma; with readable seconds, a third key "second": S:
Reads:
{"hour": 2, "minute": 18}
